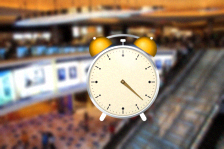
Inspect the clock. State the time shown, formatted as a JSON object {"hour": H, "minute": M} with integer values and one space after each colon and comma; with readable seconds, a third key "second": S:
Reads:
{"hour": 4, "minute": 22}
